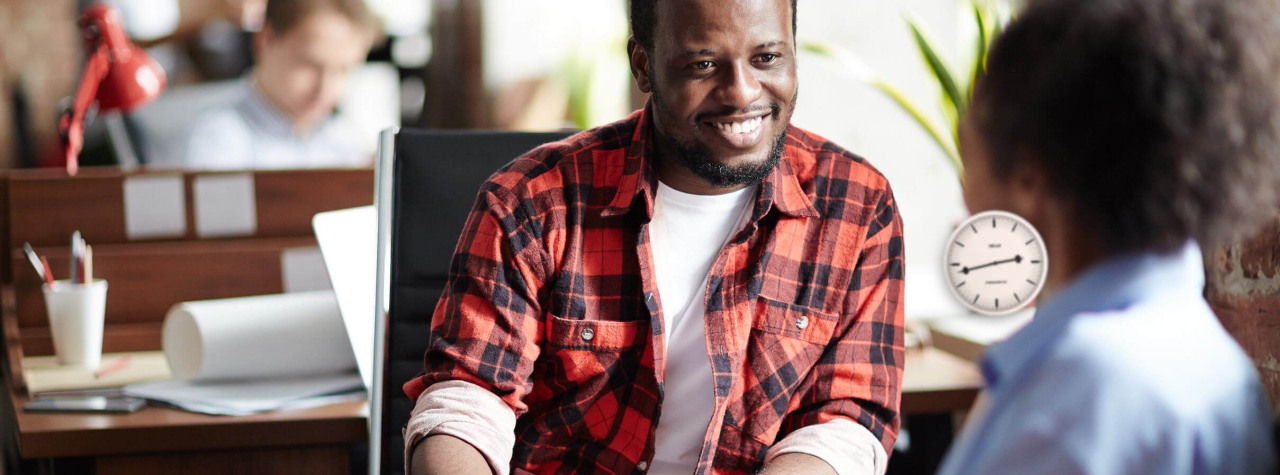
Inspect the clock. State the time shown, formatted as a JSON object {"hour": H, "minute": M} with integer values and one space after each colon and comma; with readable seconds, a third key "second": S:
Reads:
{"hour": 2, "minute": 43}
